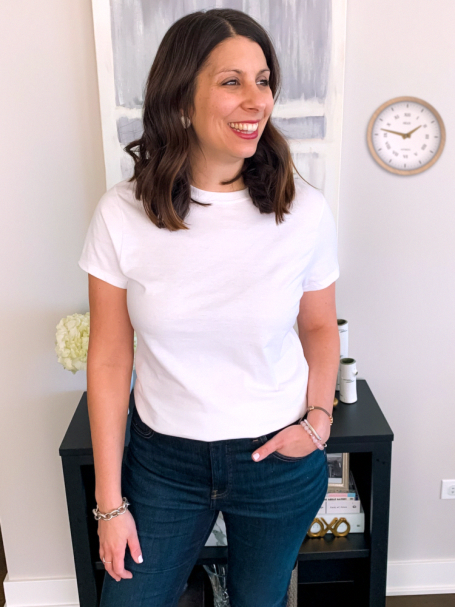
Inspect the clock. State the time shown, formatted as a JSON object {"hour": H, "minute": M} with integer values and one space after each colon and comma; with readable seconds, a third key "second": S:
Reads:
{"hour": 1, "minute": 47}
